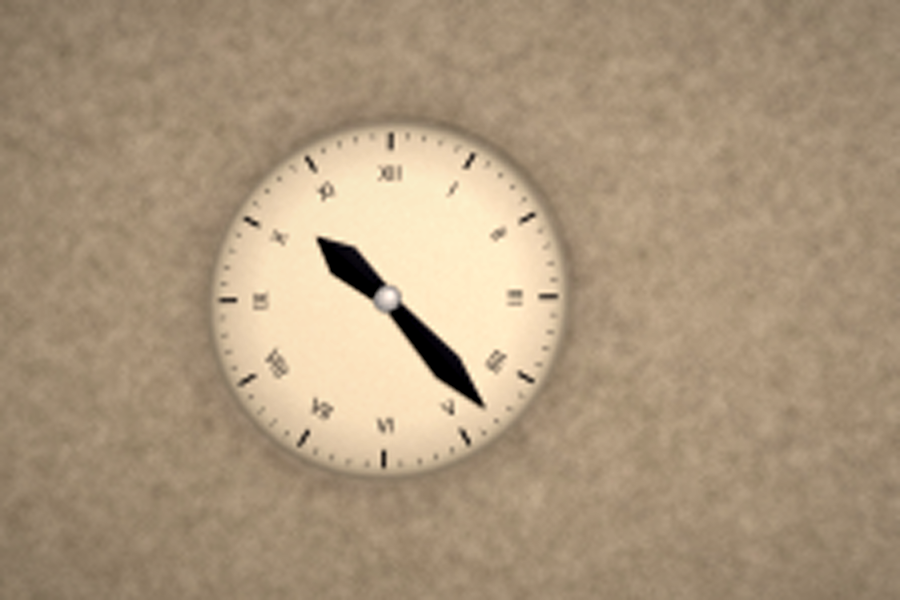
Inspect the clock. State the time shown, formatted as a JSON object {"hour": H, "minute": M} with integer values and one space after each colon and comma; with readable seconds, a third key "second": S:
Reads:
{"hour": 10, "minute": 23}
